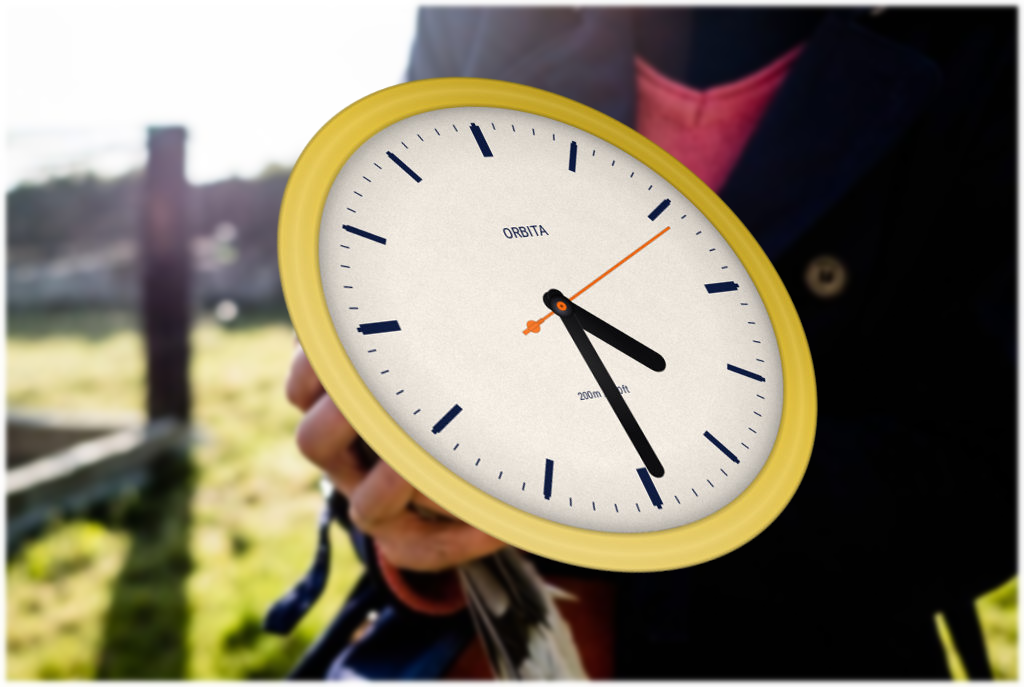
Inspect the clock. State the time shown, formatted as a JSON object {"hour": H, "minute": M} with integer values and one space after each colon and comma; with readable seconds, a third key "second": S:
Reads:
{"hour": 4, "minute": 29, "second": 11}
